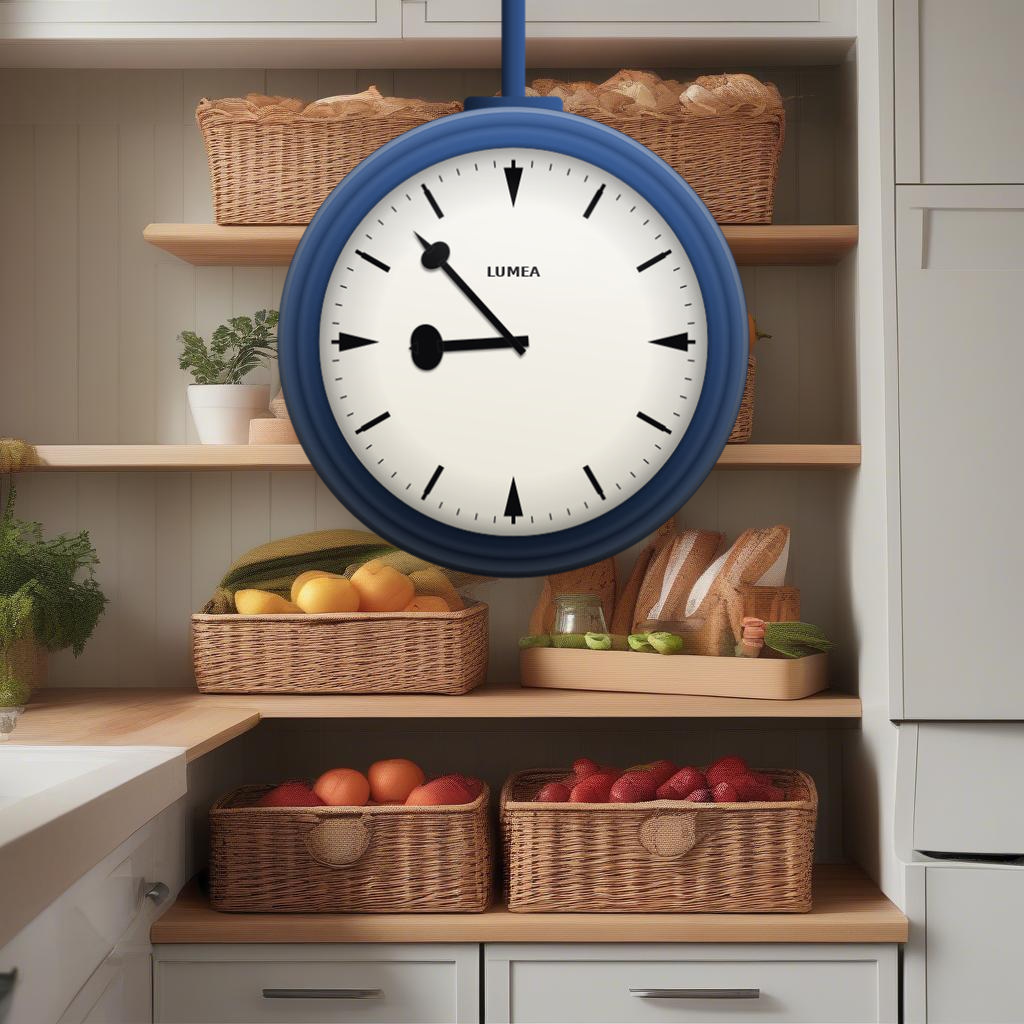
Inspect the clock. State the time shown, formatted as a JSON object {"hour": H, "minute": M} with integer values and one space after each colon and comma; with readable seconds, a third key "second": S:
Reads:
{"hour": 8, "minute": 53}
